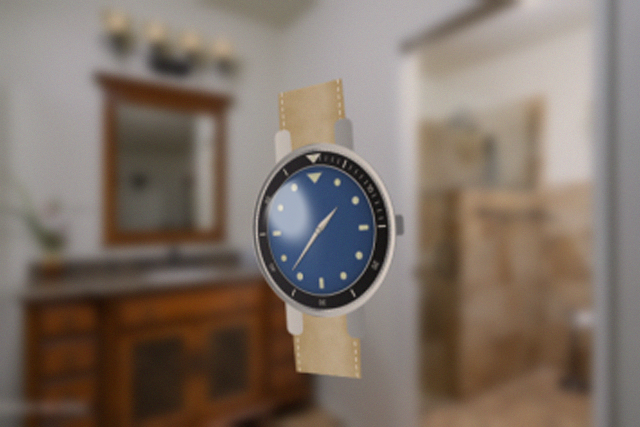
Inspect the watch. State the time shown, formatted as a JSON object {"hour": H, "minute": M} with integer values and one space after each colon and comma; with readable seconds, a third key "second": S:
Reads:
{"hour": 1, "minute": 37}
